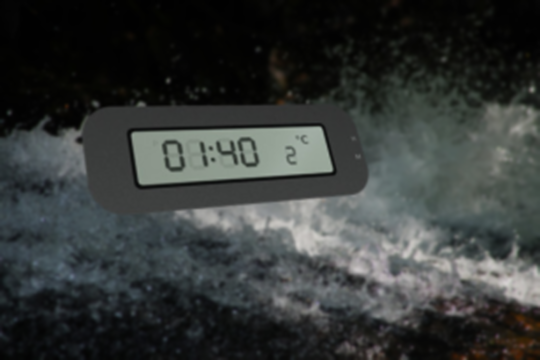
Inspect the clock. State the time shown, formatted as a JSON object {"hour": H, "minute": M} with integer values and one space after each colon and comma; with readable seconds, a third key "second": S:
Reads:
{"hour": 1, "minute": 40}
